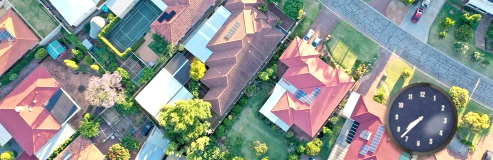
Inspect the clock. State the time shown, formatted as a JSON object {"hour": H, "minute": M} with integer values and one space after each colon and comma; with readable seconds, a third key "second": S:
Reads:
{"hour": 7, "minute": 37}
